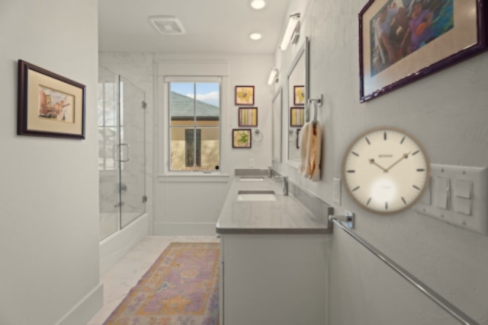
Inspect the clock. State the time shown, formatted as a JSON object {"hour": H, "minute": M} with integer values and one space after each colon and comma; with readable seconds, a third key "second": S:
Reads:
{"hour": 10, "minute": 9}
